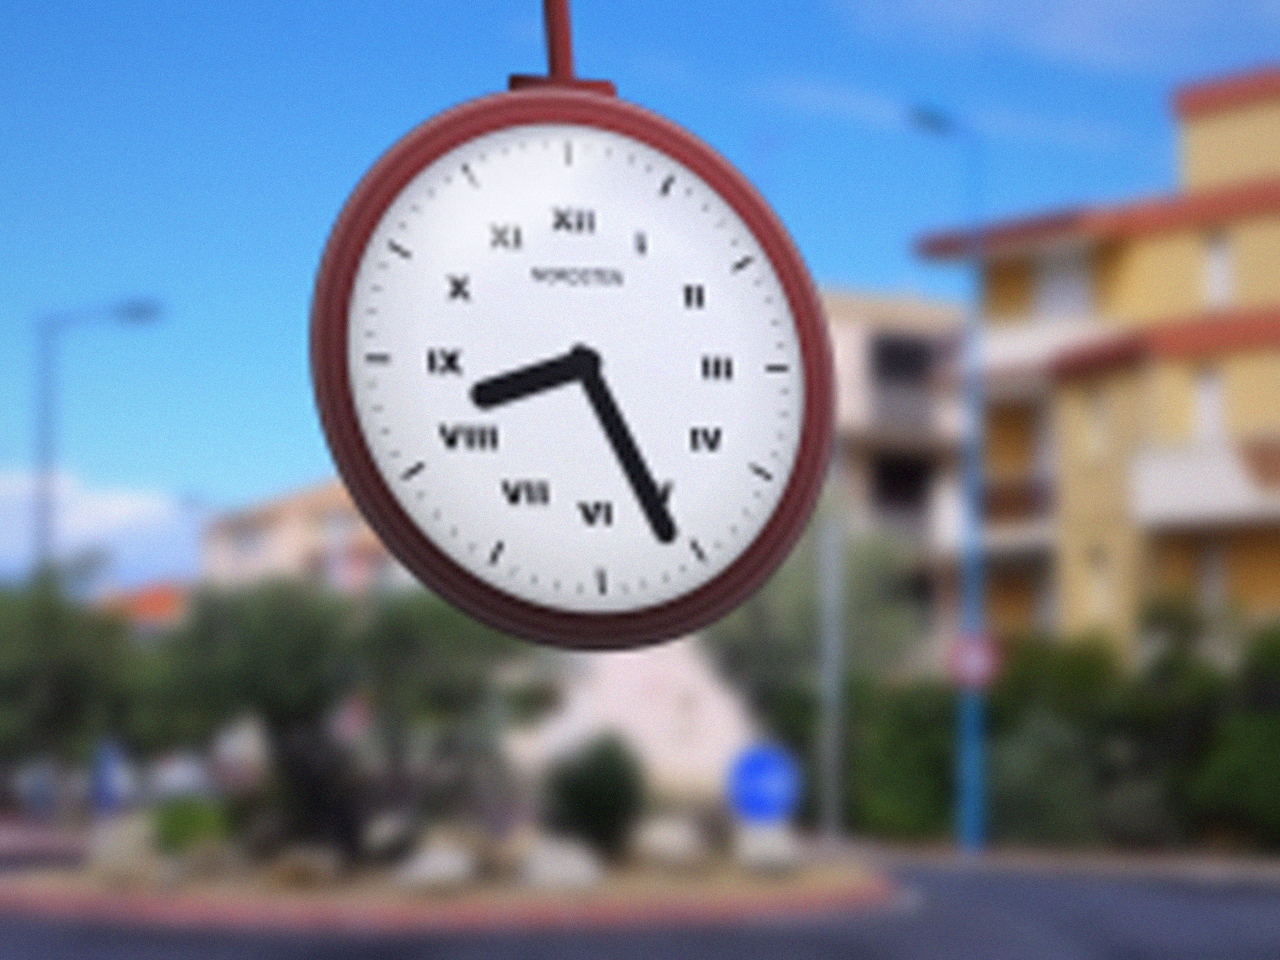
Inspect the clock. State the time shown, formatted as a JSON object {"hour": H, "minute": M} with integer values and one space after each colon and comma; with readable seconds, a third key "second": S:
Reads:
{"hour": 8, "minute": 26}
